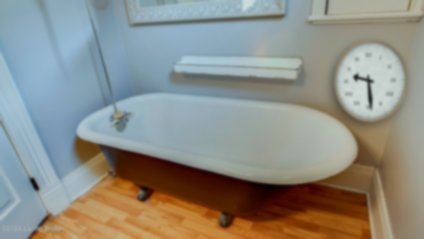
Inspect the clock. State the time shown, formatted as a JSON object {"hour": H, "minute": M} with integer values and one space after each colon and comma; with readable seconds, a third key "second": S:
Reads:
{"hour": 9, "minute": 29}
